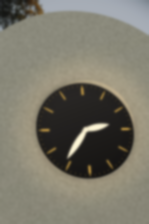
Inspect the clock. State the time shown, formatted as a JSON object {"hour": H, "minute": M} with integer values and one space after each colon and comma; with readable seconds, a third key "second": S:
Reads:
{"hour": 2, "minute": 36}
